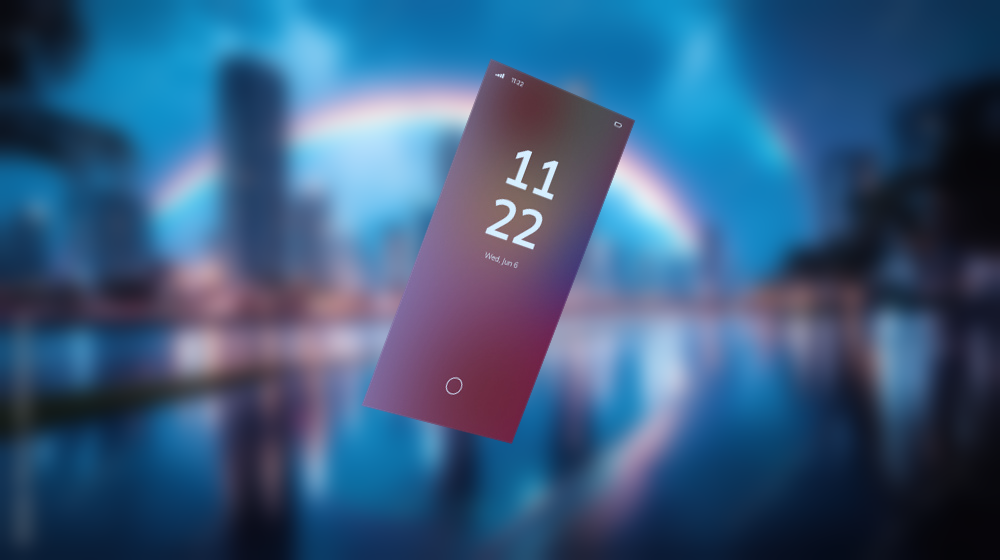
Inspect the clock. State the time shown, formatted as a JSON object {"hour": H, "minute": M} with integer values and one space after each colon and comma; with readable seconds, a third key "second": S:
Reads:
{"hour": 11, "minute": 22}
